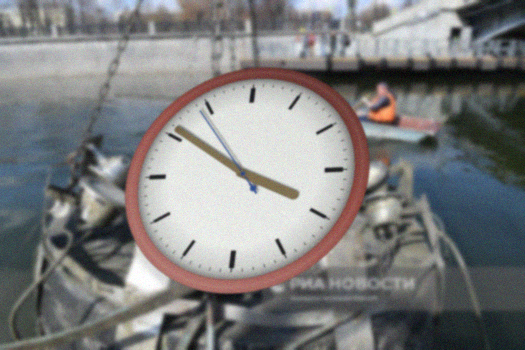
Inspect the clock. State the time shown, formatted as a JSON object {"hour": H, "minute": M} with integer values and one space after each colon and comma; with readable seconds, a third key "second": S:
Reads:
{"hour": 3, "minute": 50, "second": 54}
